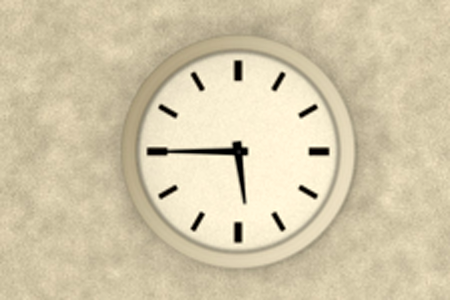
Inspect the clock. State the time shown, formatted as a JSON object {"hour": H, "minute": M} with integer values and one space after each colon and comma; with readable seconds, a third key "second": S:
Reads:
{"hour": 5, "minute": 45}
